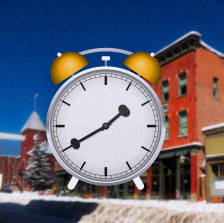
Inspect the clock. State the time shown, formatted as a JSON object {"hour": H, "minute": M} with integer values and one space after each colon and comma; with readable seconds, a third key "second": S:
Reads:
{"hour": 1, "minute": 40}
